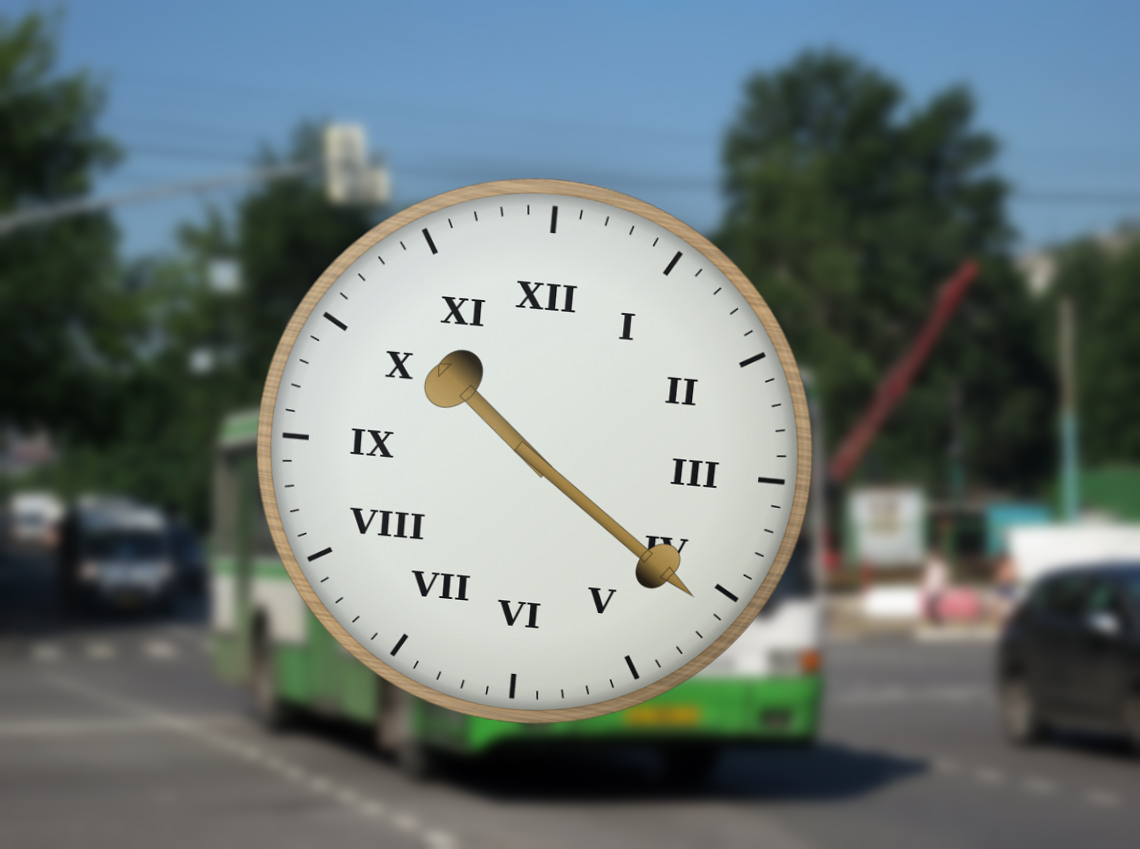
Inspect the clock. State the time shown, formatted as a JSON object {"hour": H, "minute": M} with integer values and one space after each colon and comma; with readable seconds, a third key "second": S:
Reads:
{"hour": 10, "minute": 21}
